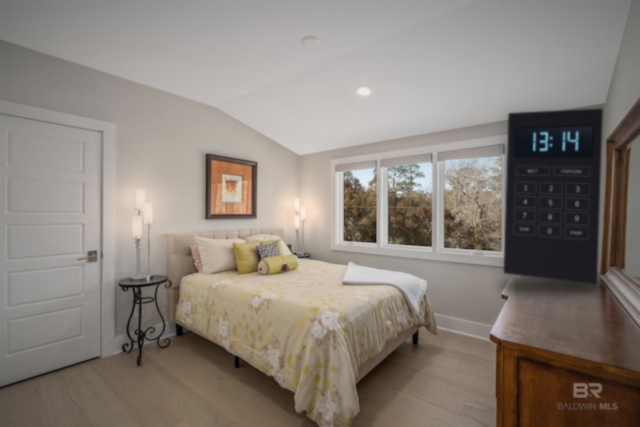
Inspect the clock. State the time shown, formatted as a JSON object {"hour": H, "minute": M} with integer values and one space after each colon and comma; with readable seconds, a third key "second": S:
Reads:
{"hour": 13, "minute": 14}
